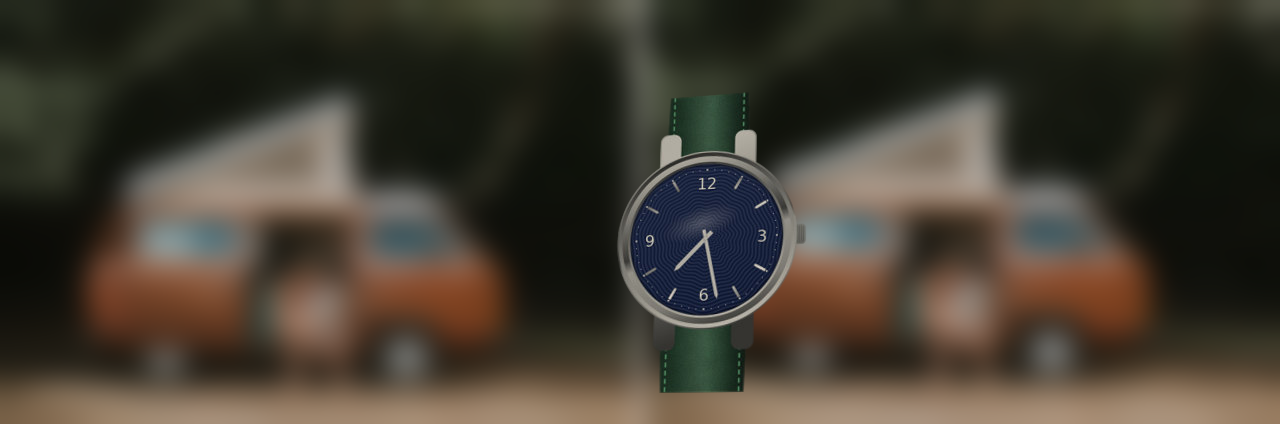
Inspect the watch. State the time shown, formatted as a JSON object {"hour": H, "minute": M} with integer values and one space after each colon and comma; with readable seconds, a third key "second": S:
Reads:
{"hour": 7, "minute": 28}
